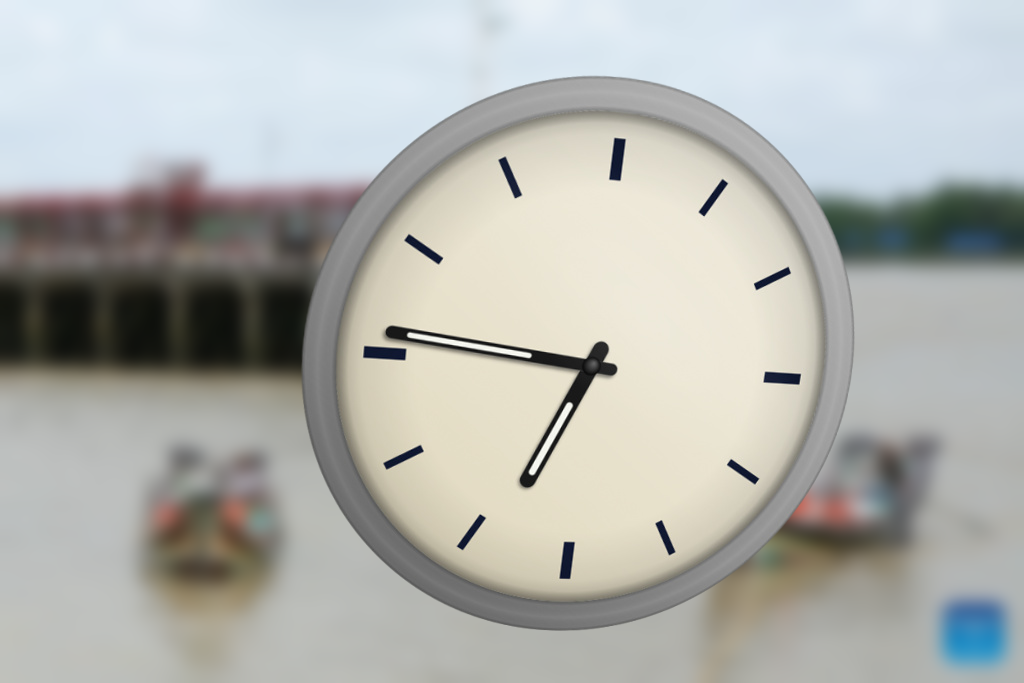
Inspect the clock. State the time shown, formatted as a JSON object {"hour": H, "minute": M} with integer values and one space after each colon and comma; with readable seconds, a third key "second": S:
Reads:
{"hour": 6, "minute": 46}
